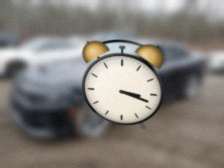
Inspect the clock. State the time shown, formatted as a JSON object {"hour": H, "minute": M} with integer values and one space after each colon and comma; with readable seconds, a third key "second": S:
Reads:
{"hour": 3, "minute": 18}
